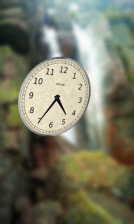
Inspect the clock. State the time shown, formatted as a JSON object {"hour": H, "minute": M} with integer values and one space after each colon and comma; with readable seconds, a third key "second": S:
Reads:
{"hour": 4, "minute": 35}
